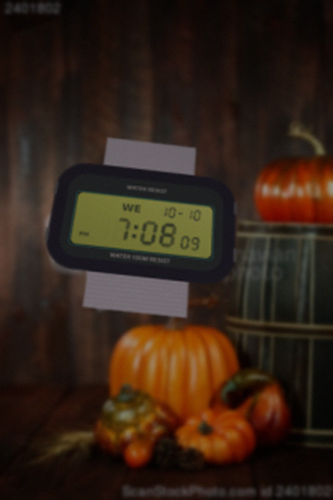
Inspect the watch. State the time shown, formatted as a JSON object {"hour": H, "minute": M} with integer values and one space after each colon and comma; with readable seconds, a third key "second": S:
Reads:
{"hour": 7, "minute": 8, "second": 9}
